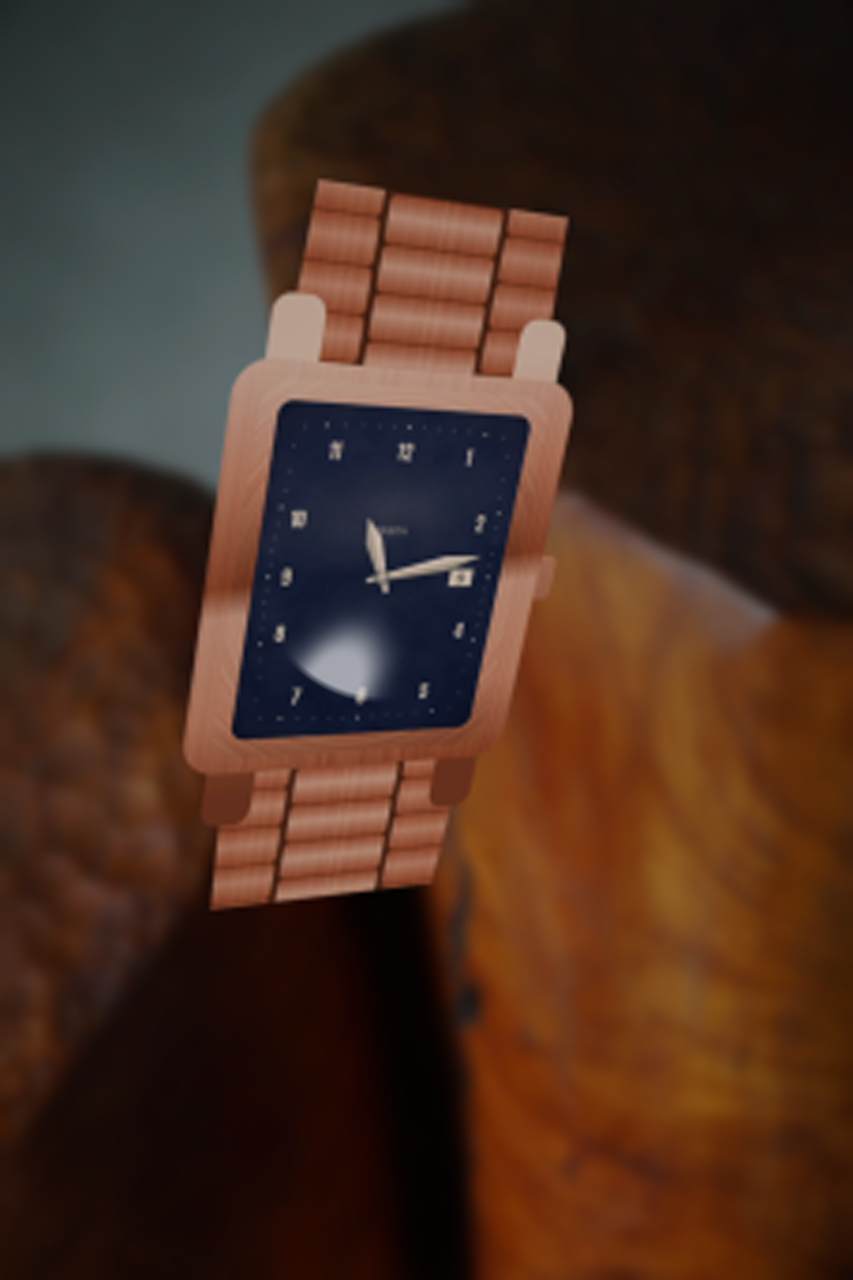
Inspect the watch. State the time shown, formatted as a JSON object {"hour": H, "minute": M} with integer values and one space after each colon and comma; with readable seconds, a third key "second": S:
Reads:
{"hour": 11, "minute": 13}
